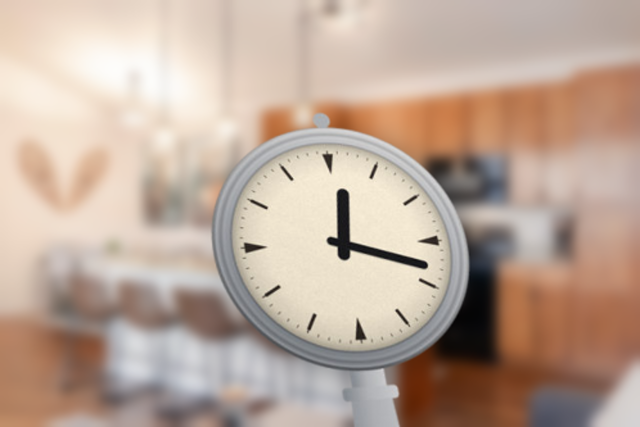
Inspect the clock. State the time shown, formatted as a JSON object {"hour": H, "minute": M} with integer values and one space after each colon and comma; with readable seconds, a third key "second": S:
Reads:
{"hour": 12, "minute": 18}
